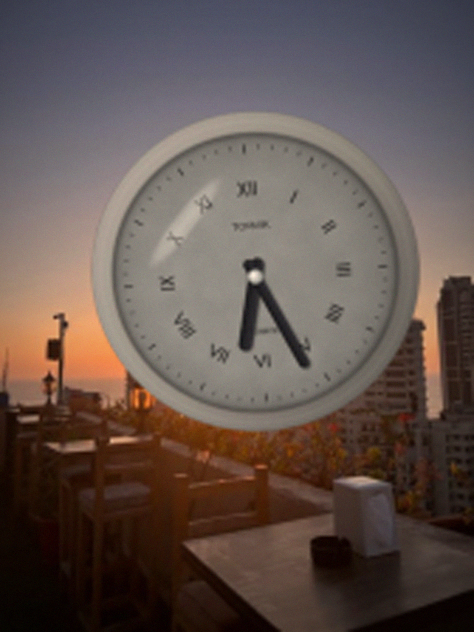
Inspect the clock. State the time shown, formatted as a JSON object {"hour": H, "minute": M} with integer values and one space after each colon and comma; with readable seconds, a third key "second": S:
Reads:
{"hour": 6, "minute": 26}
